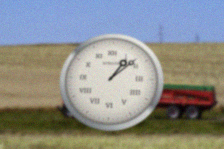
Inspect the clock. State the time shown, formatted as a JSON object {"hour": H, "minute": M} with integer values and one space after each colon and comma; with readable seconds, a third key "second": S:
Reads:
{"hour": 1, "minute": 8}
